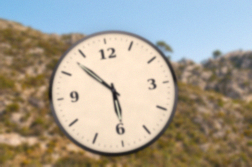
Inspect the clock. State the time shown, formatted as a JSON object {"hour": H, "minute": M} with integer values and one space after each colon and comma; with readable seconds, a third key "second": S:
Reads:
{"hour": 5, "minute": 53}
